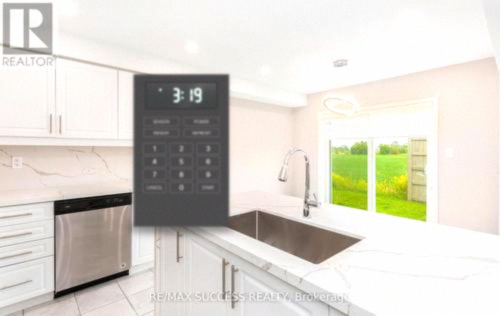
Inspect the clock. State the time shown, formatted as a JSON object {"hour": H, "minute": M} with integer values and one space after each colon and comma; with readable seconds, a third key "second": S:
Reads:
{"hour": 3, "minute": 19}
